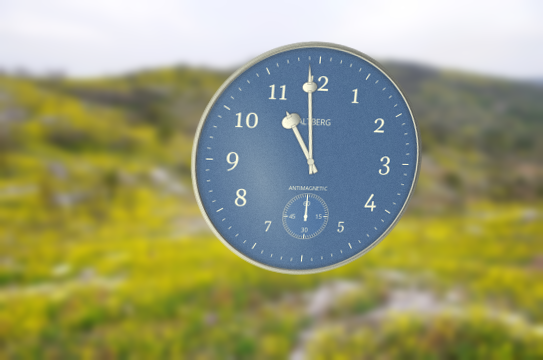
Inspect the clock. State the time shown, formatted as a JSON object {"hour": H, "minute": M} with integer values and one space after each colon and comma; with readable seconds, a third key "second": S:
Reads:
{"hour": 10, "minute": 59}
